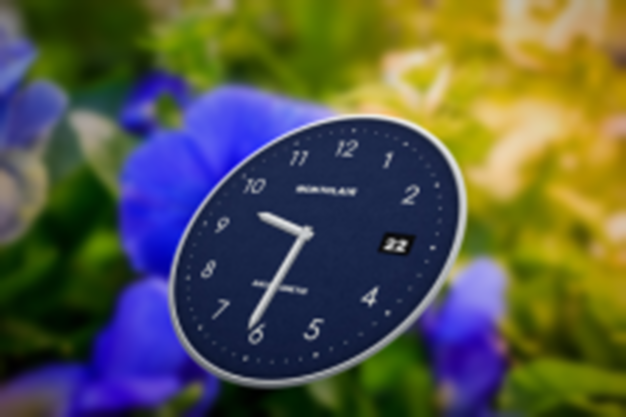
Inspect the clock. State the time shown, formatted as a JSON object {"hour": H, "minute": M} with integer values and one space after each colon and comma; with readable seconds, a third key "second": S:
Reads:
{"hour": 9, "minute": 31}
